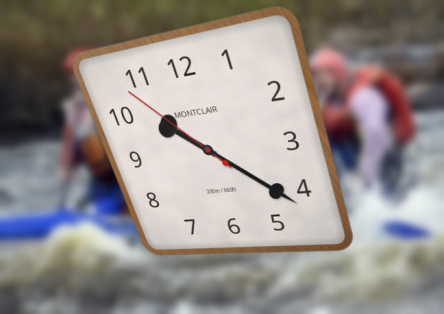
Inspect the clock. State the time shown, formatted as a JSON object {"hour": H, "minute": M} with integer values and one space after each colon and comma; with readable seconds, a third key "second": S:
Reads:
{"hour": 10, "minute": 21, "second": 53}
